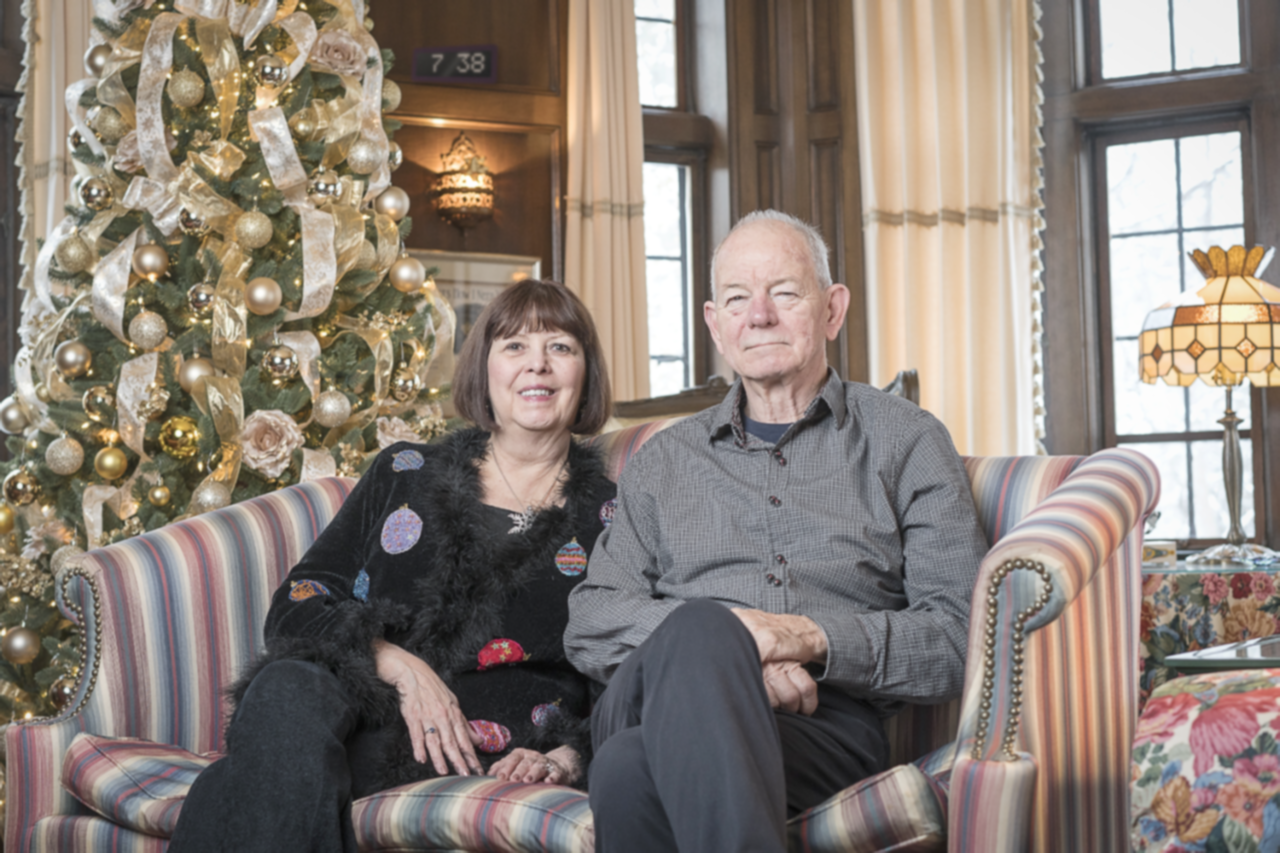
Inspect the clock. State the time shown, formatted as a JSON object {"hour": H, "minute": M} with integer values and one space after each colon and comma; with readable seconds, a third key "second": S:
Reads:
{"hour": 7, "minute": 38}
